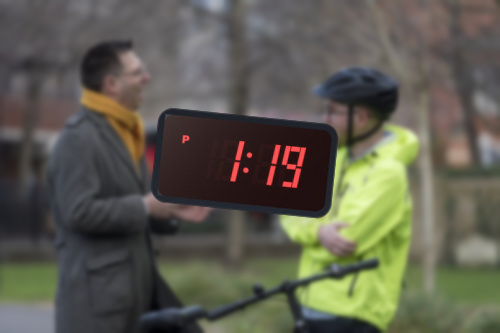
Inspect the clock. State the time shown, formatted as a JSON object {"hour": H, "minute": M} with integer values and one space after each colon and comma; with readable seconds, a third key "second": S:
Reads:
{"hour": 1, "minute": 19}
